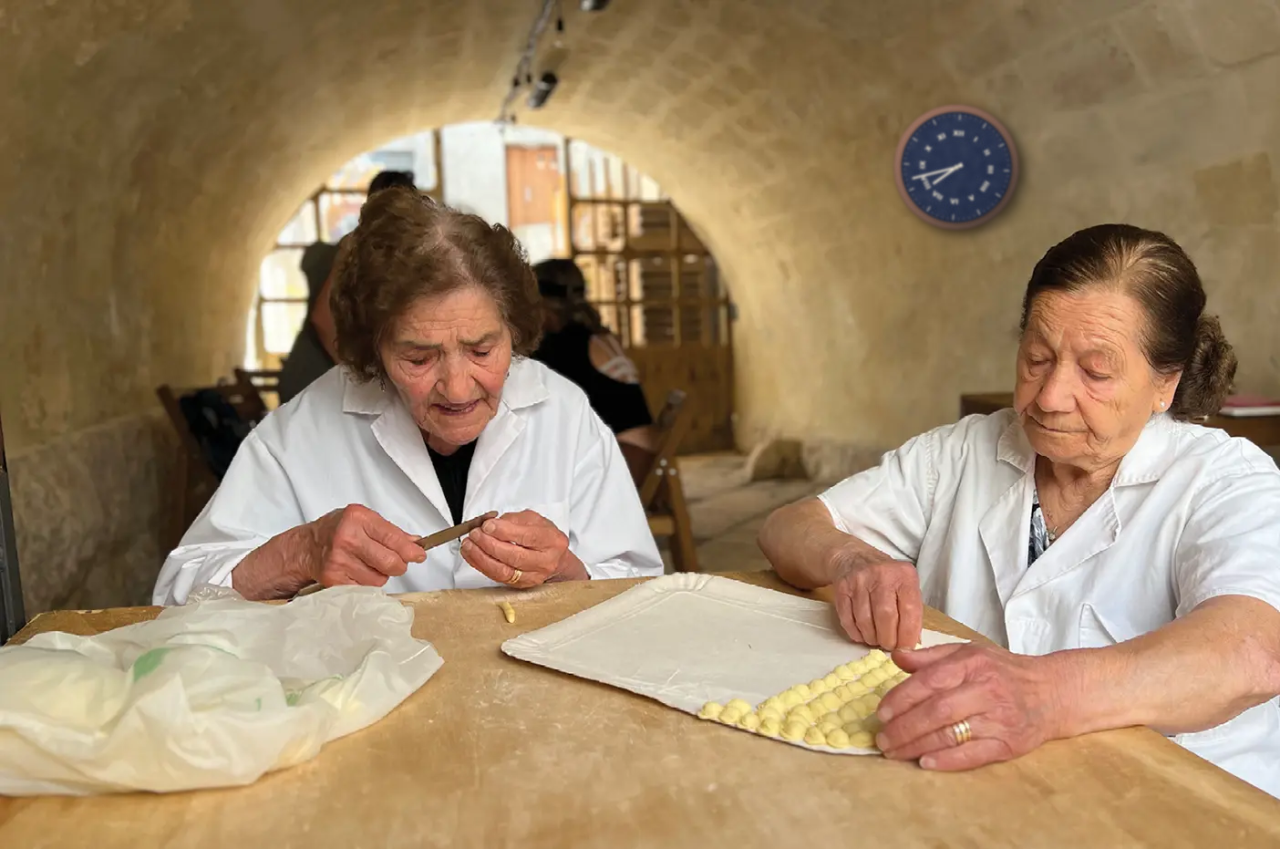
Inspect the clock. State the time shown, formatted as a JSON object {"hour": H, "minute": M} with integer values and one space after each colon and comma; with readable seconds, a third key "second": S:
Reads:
{"hour": 7, "minute": 42}
